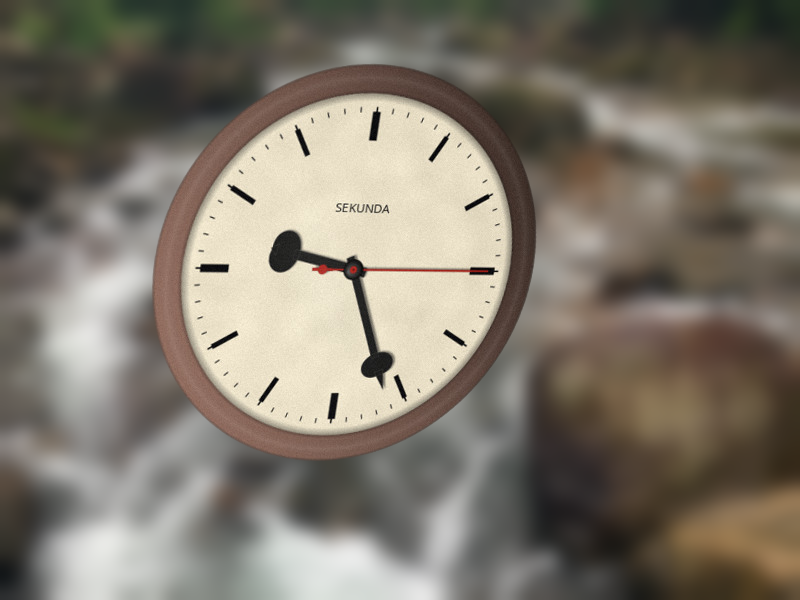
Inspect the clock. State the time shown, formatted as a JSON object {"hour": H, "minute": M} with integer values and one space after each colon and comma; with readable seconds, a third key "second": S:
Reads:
{"hour": 9, "minute": 26, "second": 15}
